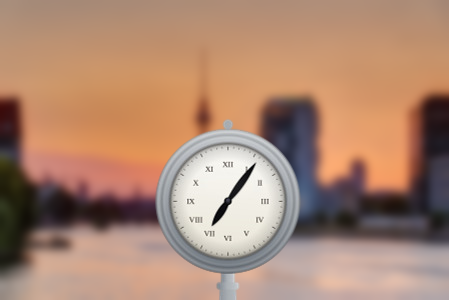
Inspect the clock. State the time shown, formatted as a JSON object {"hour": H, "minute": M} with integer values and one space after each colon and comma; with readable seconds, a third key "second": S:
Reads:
{"hour": 7, "minute": 6}
